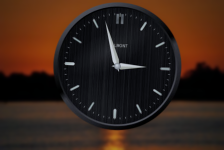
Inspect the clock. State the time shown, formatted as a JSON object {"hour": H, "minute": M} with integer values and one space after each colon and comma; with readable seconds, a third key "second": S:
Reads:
{"hour": 2, "minute": 57}
